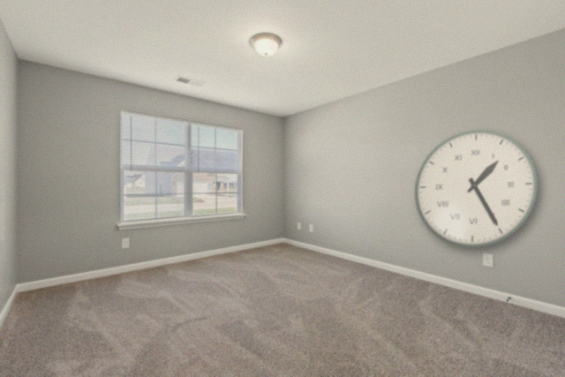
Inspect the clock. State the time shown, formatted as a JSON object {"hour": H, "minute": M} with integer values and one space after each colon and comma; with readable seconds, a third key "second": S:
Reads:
{"hour": 1, "minute": 25}
